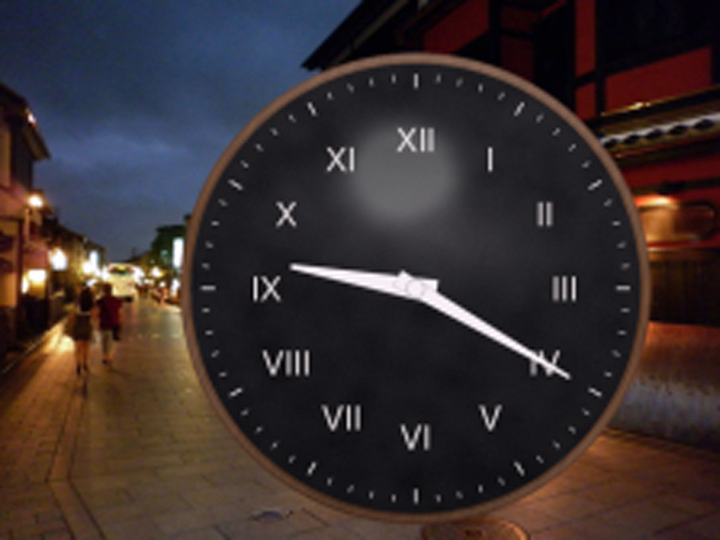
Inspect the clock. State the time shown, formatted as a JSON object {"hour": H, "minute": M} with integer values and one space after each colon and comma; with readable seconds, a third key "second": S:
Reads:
{"hour": 9, "minute": 20}
